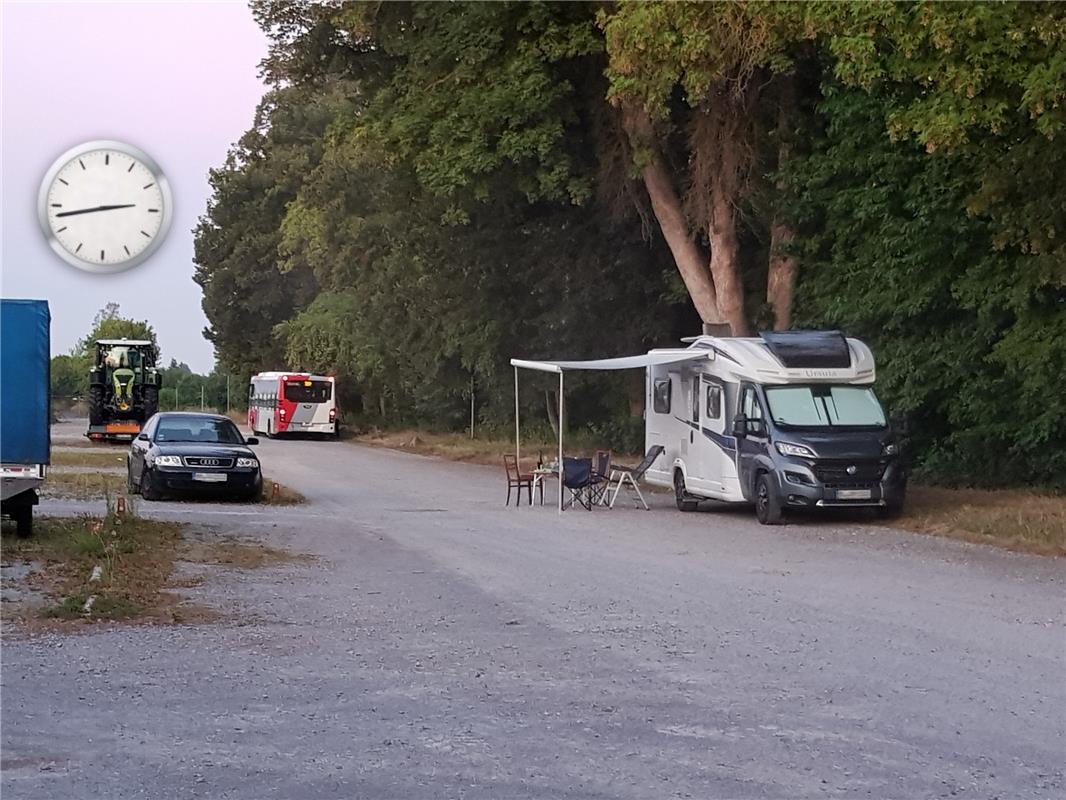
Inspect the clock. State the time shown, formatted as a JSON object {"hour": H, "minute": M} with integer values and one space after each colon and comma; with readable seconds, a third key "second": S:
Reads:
{"hour": 2, "minute": 43}
